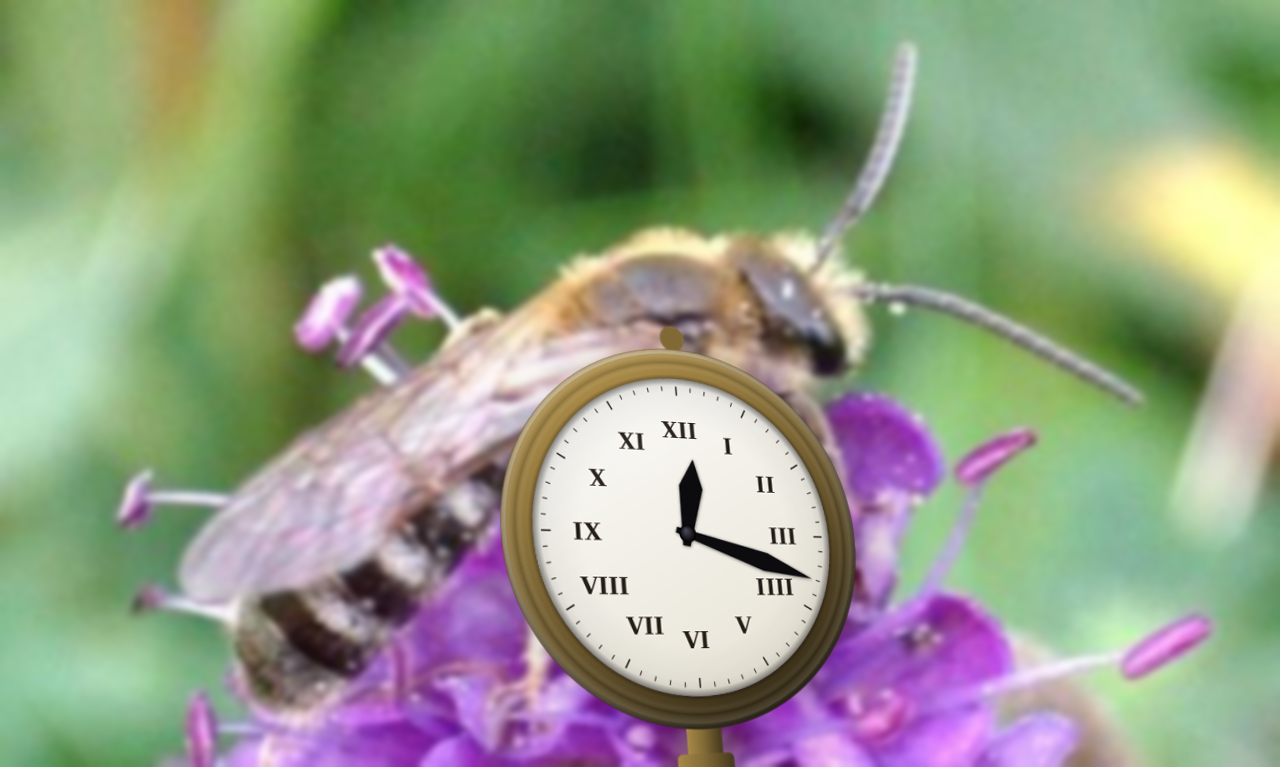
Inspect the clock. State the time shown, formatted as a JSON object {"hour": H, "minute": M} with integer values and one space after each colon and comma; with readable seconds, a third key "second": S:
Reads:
{"hour": 12, "minute": 18}
